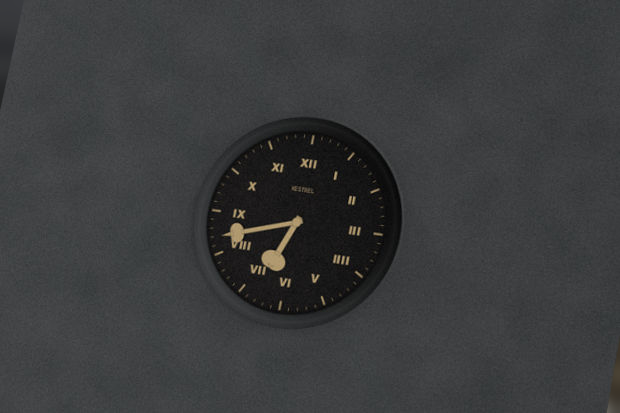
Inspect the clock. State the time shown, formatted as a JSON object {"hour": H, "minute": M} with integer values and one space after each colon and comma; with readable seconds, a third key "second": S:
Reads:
{"hour": 6, "minute": 42}
